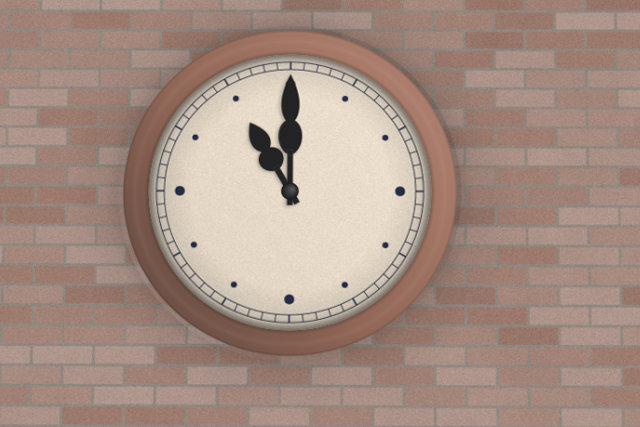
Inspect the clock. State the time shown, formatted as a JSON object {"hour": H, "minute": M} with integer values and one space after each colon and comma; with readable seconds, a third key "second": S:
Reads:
{"hour": 11, "minute": 0}
